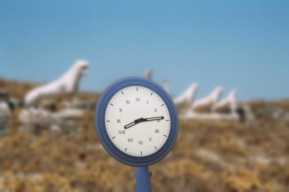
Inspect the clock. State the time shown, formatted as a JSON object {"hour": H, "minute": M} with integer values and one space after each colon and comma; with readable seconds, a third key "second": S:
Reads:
{"hour": 8, "minute": 14}
